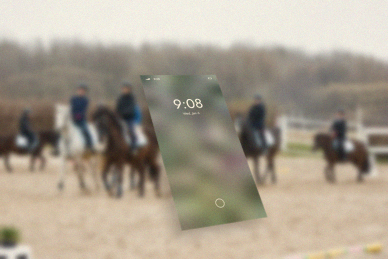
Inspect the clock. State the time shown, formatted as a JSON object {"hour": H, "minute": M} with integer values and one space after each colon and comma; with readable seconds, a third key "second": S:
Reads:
{"hour": 9, "minute": 8}
